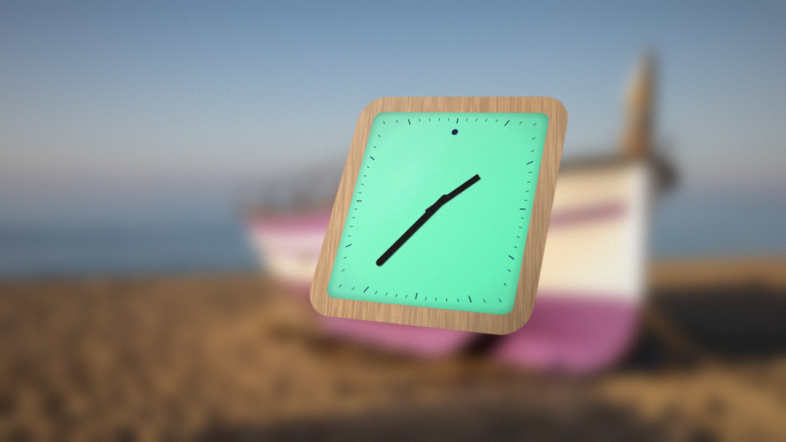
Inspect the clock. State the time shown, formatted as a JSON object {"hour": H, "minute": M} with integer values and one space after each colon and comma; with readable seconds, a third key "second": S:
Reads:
{"hour": 1, "minute": 36}
